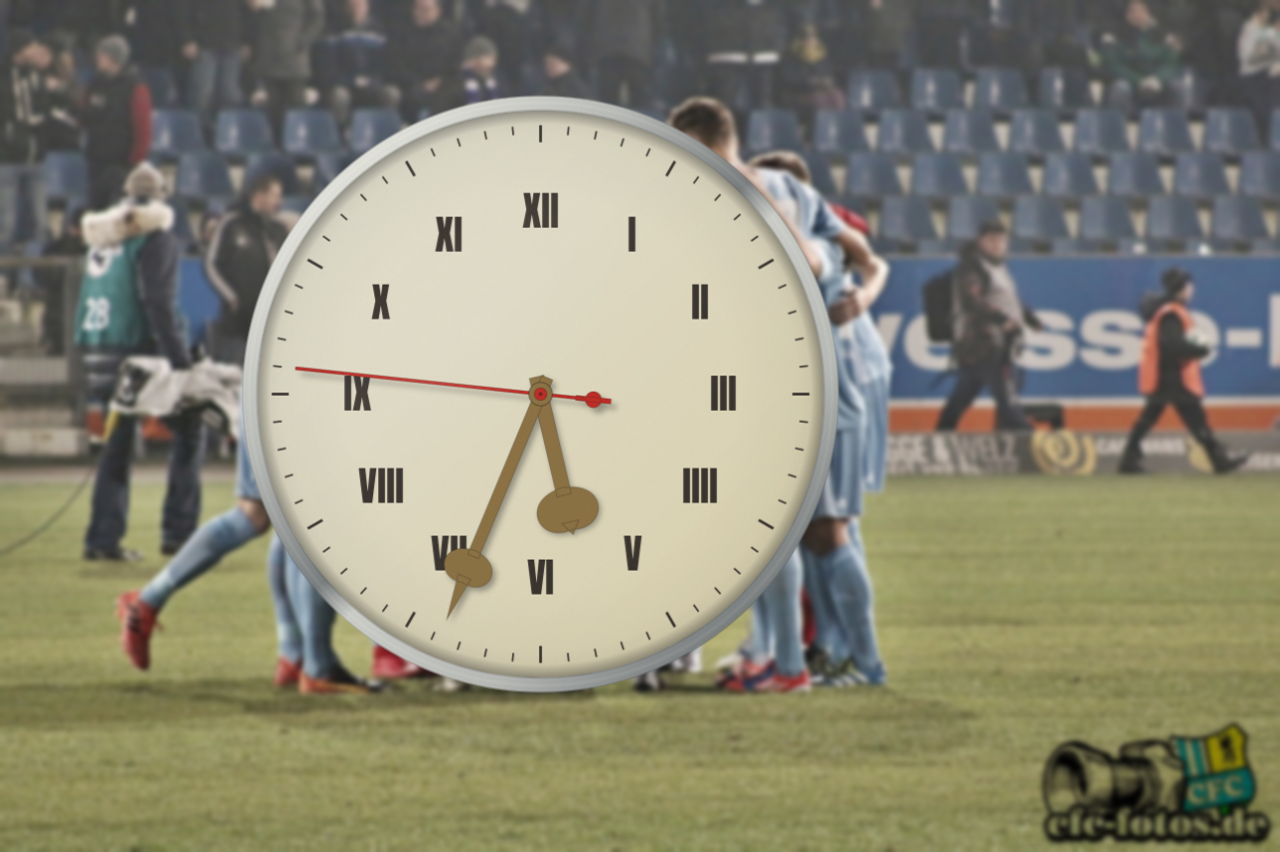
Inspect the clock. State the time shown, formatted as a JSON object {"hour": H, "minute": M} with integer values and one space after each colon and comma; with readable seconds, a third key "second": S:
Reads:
{"hour": 5, "minute": 33, "second": 46}
